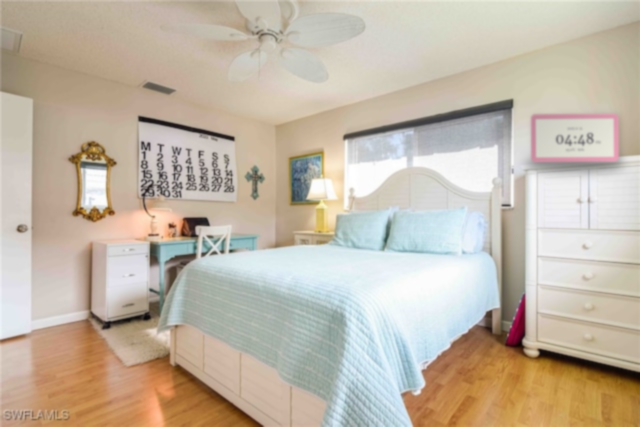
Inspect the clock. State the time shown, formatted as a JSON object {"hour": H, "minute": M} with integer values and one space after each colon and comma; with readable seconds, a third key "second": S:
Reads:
{"hour": 4, "minute": 48}
